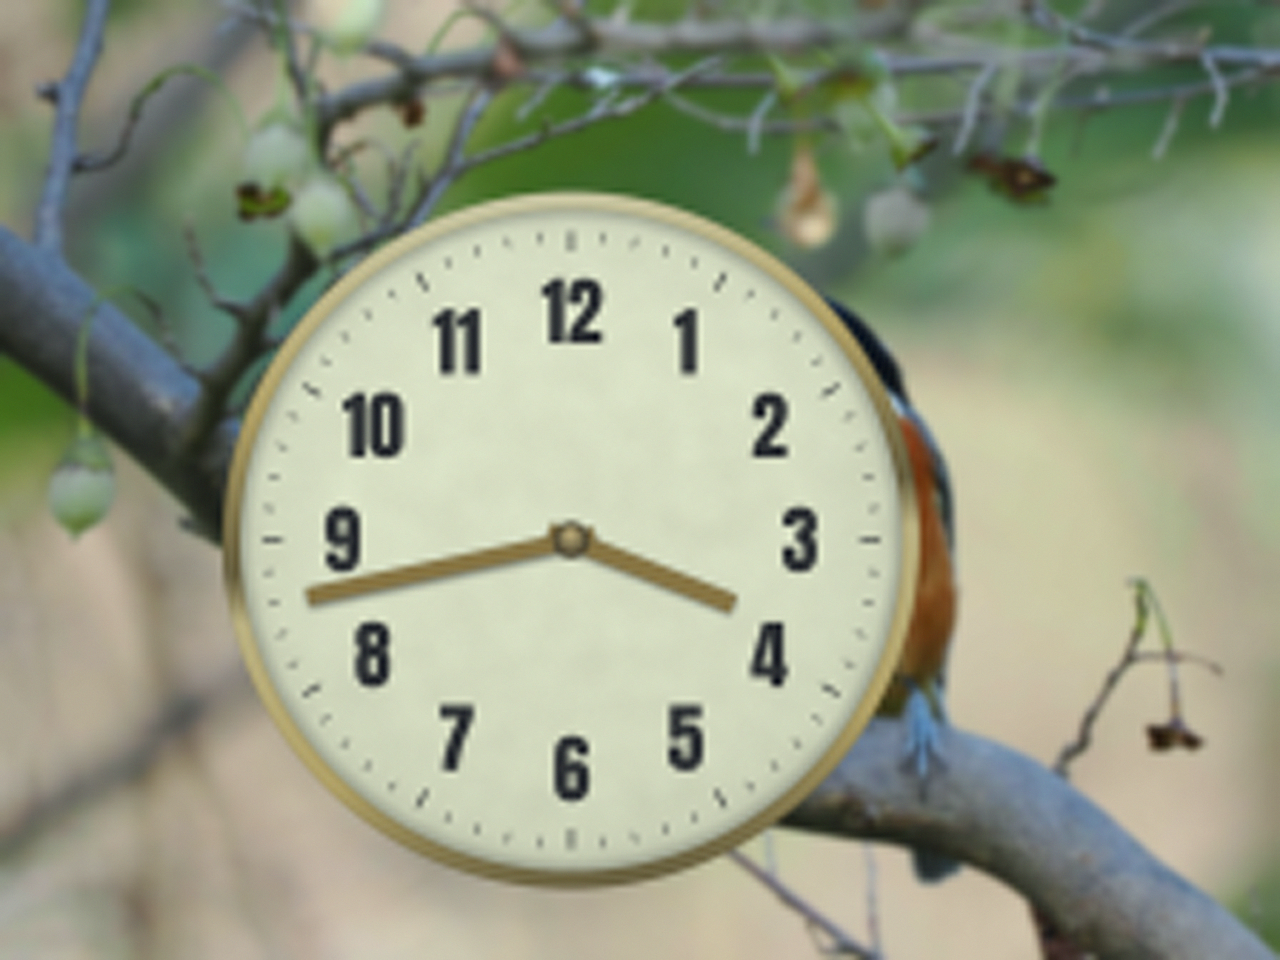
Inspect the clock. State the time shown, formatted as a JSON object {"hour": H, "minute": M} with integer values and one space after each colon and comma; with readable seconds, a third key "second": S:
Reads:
{"hour": 3, "minute": 43}
